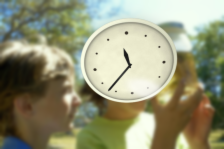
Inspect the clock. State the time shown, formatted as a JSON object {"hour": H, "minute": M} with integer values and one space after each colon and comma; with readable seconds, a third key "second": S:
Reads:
{"hour": 11, "minute": 37}
